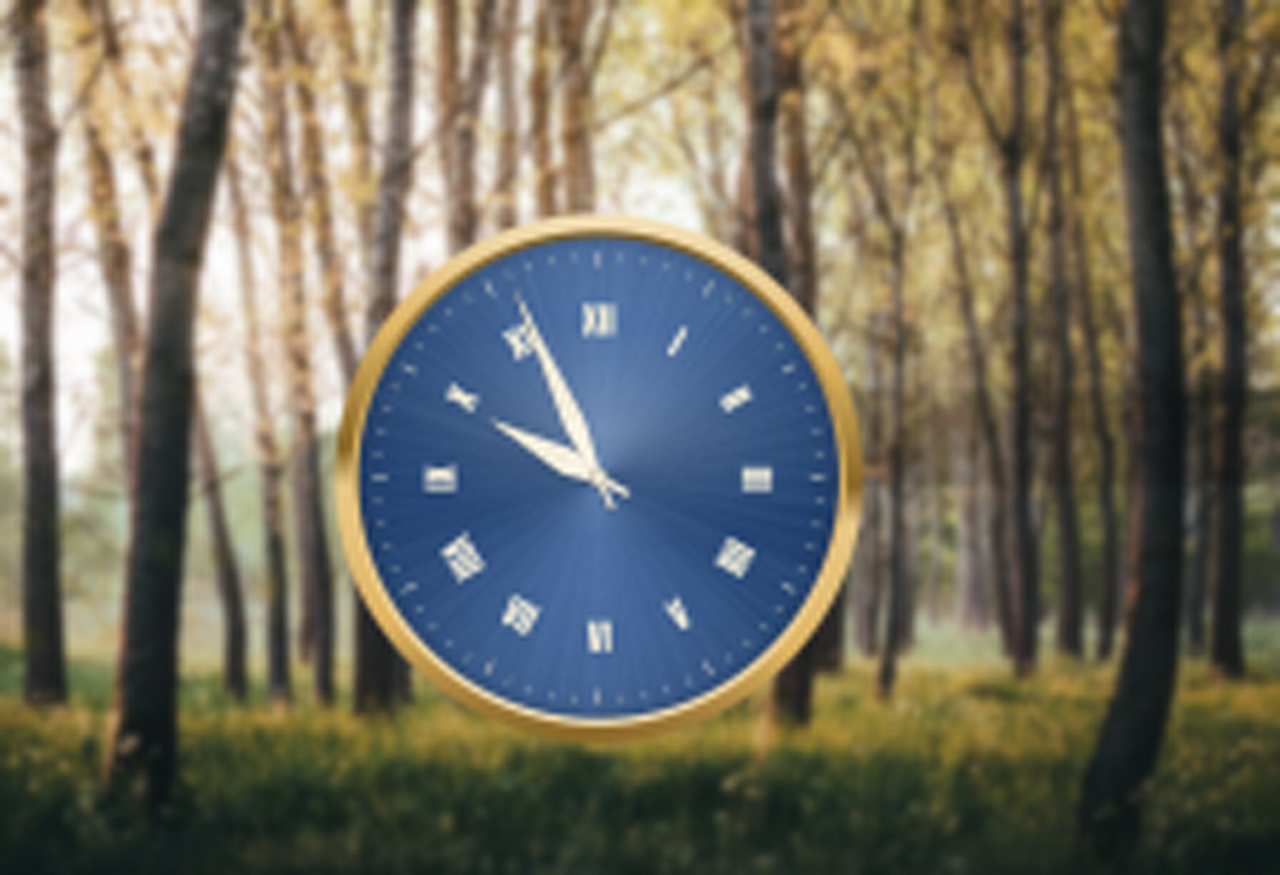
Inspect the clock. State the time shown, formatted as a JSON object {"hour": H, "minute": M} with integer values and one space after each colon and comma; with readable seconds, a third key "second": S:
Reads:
{"hour": 9, "minute": 56}
